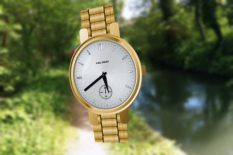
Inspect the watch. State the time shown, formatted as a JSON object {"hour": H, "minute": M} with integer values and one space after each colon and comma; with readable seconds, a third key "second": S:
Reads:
{"hour": 5, "minute": 40}
